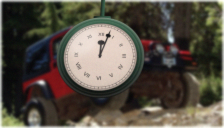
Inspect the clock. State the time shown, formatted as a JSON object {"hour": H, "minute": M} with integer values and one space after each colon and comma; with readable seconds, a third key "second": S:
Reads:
{"hour": 12, "minute": 3}
